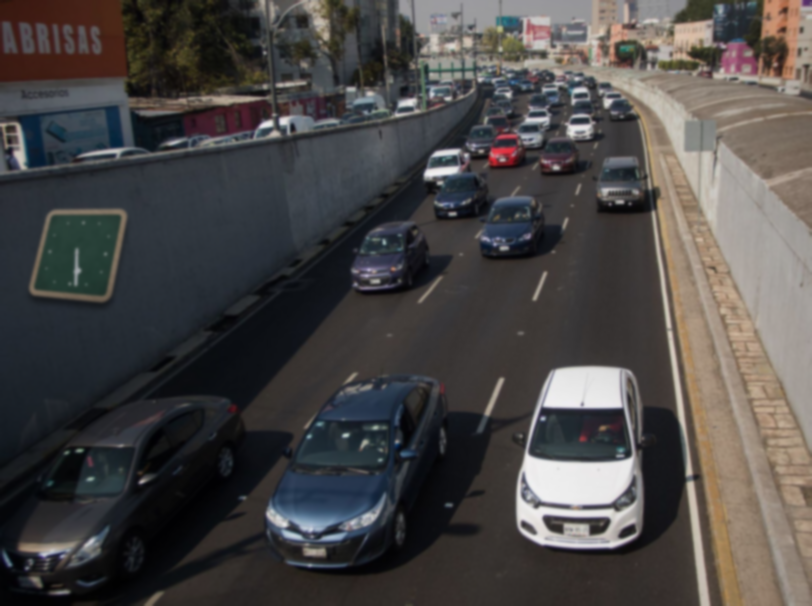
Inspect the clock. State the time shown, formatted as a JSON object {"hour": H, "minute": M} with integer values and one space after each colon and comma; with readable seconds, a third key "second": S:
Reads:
{"hour": 5, "minute": 28}
